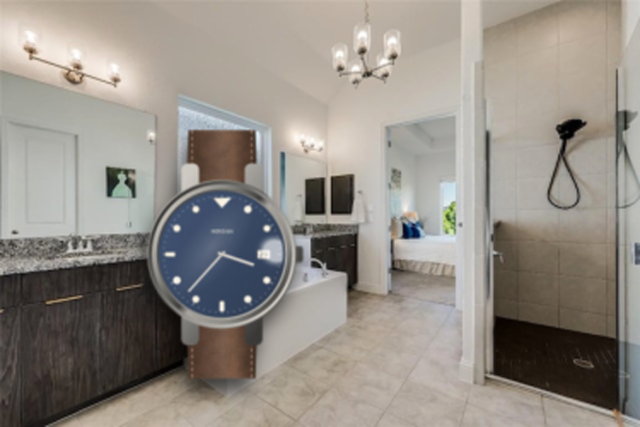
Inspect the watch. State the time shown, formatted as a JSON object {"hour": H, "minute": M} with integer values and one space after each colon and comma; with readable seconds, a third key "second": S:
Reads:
{"hour": 3, "minute": 37}
